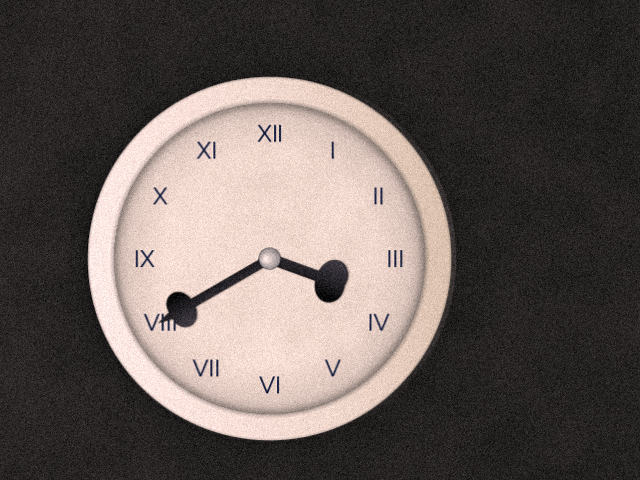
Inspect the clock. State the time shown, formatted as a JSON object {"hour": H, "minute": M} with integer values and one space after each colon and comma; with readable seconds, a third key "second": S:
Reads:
{"hour": 3, "minute": 40}
